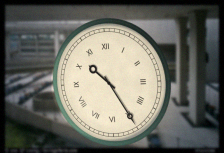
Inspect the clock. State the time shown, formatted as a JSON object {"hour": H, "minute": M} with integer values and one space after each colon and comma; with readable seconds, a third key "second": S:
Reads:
{"hour": 10, "minute": 25}
